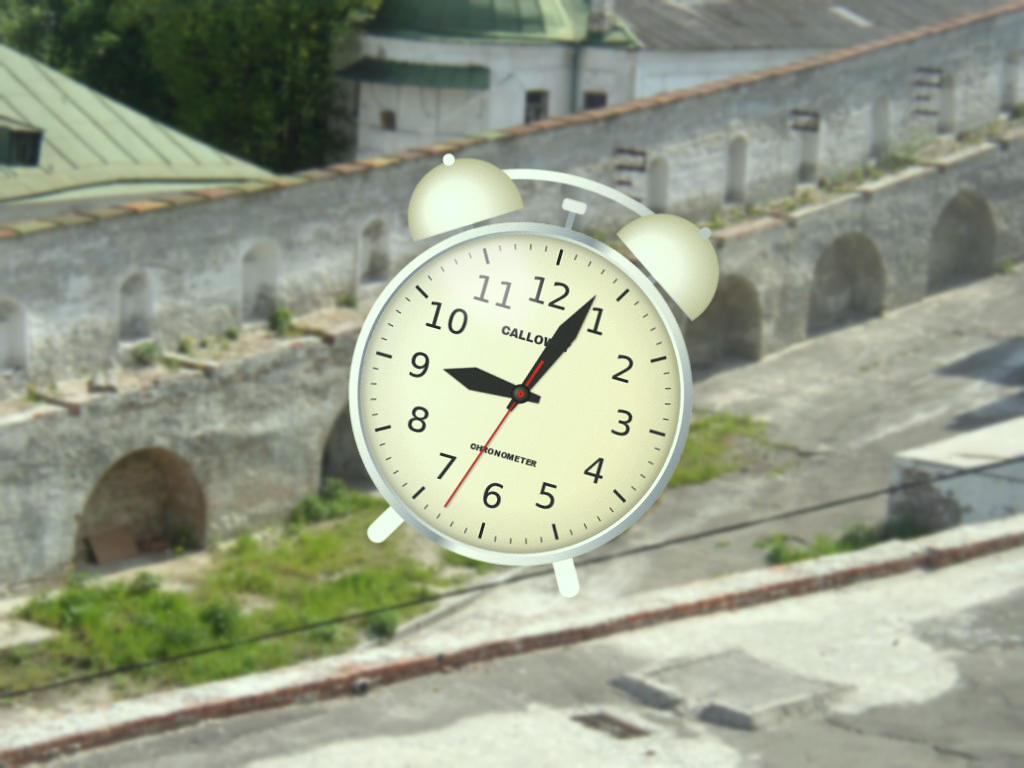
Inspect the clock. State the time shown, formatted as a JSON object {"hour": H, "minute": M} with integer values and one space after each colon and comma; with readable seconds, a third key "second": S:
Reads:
{"hour": 9, "minute": 3, "second": 33}
